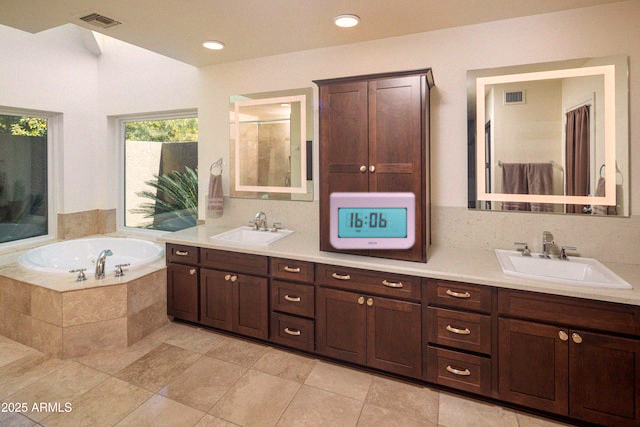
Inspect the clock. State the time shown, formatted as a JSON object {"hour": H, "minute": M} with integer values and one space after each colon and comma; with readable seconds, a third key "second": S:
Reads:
{"hour": 16, "minute": 6}
